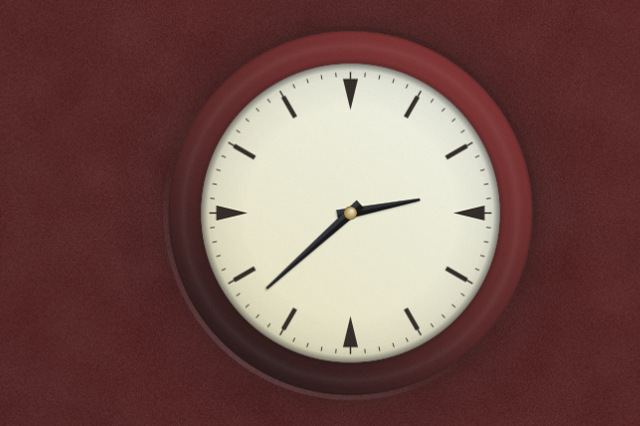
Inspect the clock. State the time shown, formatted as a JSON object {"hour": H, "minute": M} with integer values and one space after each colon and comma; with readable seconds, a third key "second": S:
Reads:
{"hour": 2, "minute": 38}
